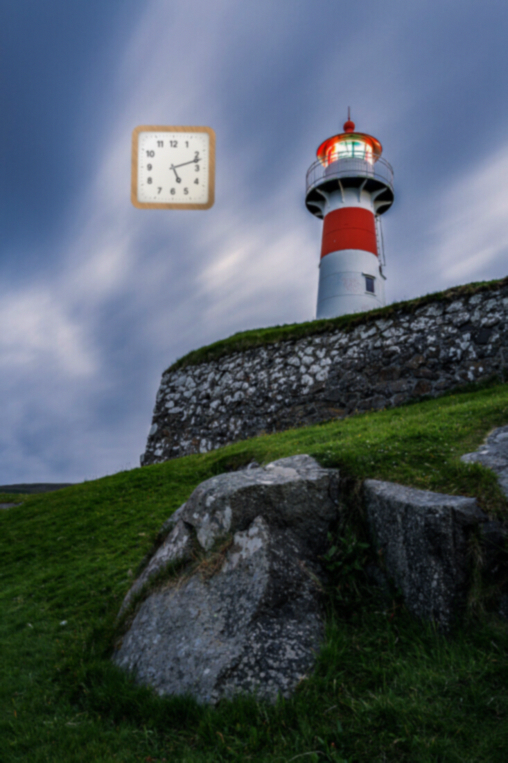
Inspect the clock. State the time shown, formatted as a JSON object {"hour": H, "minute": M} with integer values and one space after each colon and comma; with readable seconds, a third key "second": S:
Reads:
{"hour": 5, "minute": 12}
